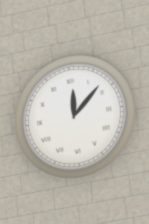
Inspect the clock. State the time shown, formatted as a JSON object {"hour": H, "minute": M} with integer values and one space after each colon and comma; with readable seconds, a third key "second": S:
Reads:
{"hour": 12, "minute": 8}
